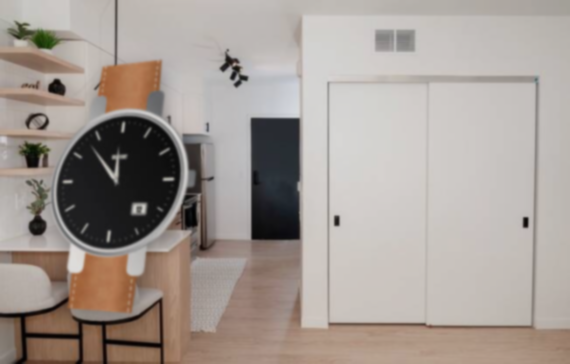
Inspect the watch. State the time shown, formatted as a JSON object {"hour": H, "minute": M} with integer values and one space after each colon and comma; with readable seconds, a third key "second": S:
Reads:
{"hour": 11, "minute": 53}
